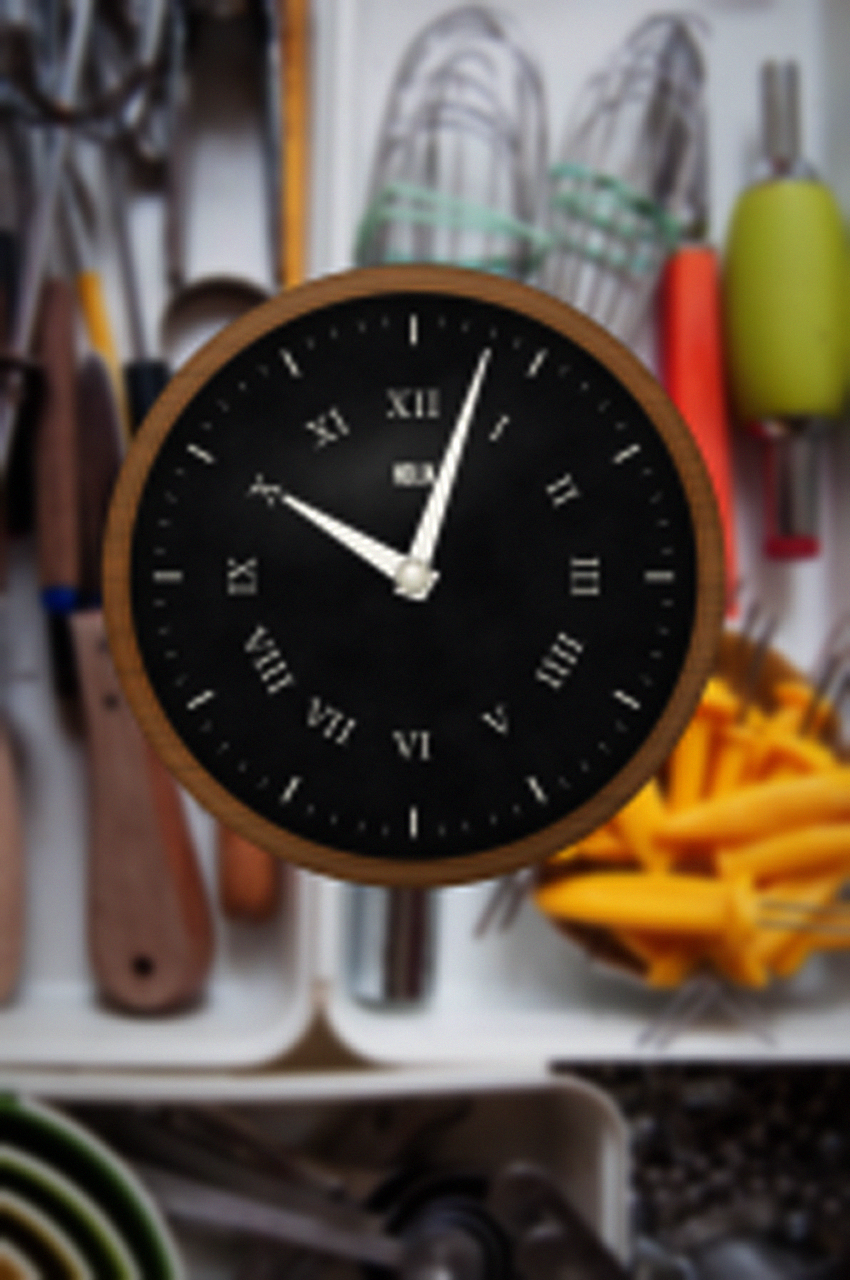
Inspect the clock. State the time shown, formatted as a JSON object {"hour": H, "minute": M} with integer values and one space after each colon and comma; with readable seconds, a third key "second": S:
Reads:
{"hour": 10, "minute": 3}
